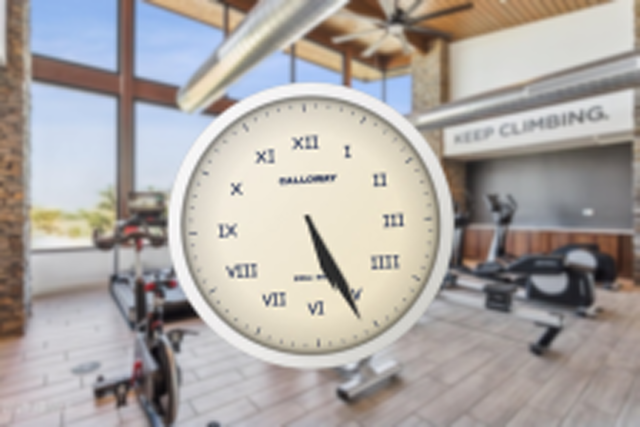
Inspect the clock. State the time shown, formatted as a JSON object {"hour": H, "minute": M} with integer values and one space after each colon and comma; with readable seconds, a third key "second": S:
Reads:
{"hour": 5, "minute": 26}
